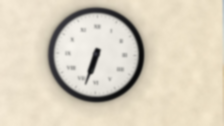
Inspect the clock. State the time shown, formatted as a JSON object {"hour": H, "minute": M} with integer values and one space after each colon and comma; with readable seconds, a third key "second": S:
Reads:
{"hour": 6, "minute": 33}
